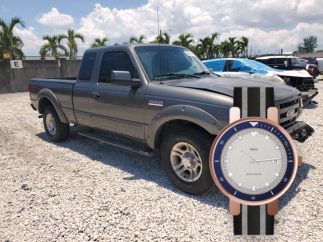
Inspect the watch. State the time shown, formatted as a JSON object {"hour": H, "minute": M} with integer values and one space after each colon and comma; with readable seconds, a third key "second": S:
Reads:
{"hour": 10, "minute": 14}
